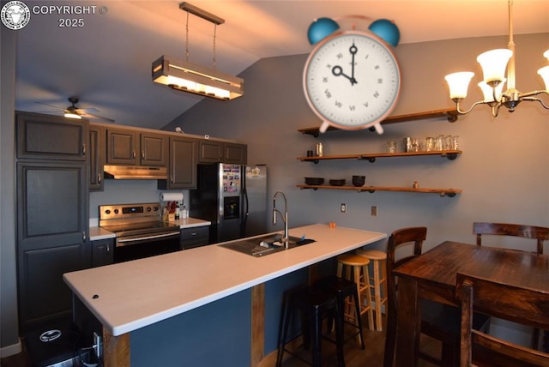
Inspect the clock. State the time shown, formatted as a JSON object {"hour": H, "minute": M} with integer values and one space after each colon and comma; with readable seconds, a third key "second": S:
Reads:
{"hour": 10, "minute": 0}
